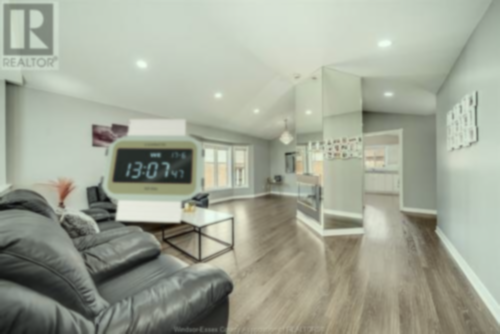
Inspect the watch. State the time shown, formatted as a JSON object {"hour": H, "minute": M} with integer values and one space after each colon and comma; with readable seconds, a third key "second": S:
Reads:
{"hour": 13, "minute": 7}
